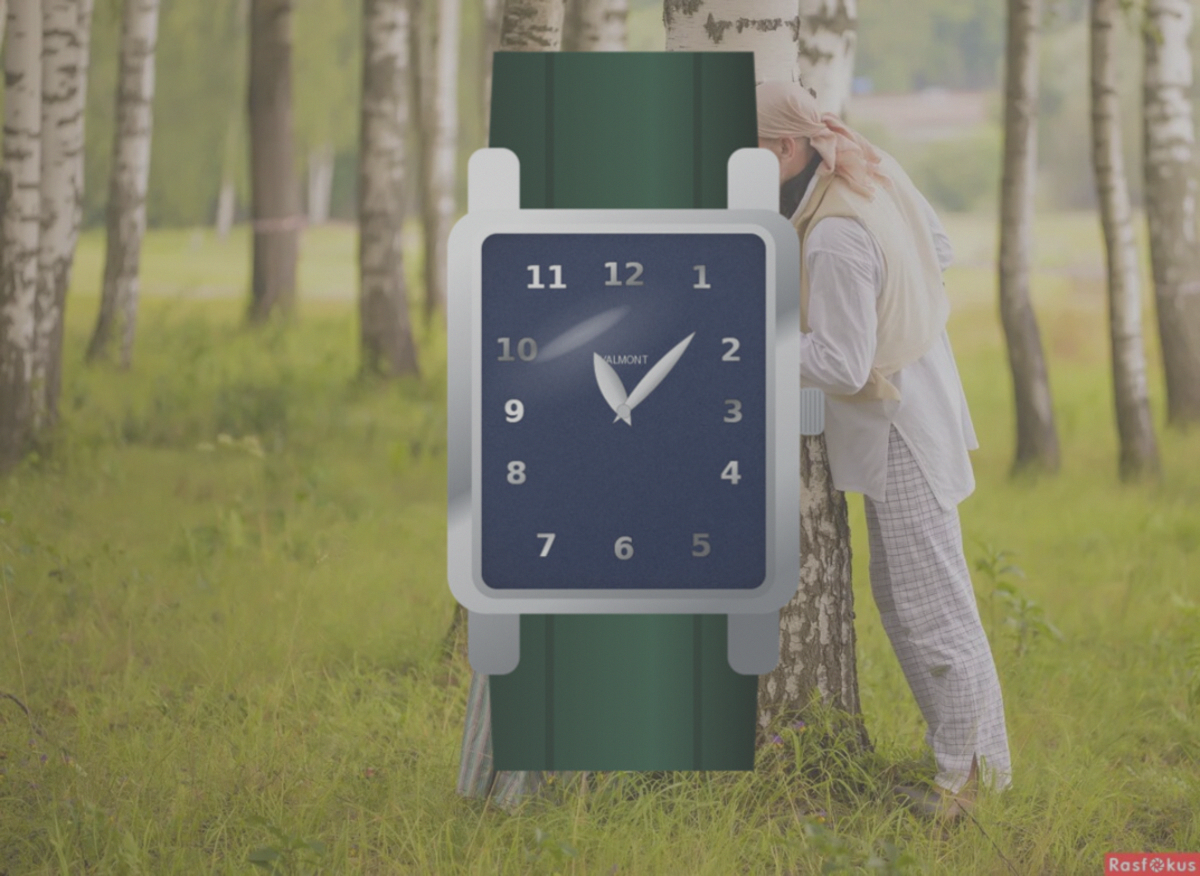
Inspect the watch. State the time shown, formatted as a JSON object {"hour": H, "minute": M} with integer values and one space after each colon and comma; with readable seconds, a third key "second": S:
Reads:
{"hour": 11, "minute": 7}
